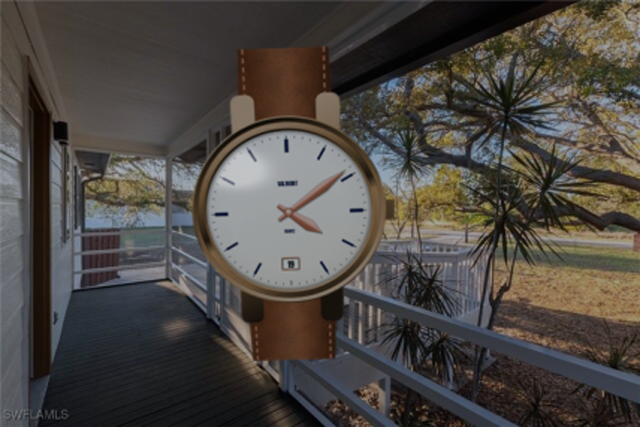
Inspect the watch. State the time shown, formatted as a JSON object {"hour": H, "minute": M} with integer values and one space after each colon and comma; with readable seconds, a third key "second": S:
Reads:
{"hour": 4, "minute": 9}
